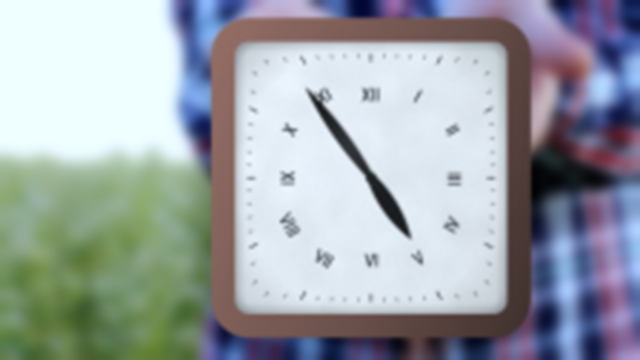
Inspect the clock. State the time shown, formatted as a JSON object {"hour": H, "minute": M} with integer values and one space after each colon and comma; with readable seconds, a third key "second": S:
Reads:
{"hour": 4, "minute": 54}
